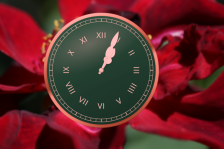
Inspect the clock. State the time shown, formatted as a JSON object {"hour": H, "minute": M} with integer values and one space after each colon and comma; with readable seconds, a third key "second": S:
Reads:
{"hour": 1, "minute": 4}
